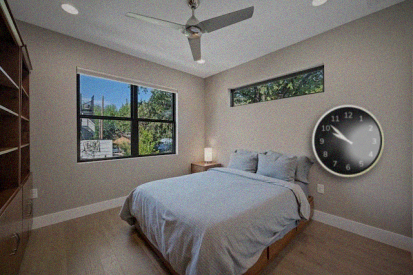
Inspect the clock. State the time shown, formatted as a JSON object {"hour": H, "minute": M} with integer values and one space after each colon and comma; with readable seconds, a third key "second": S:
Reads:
{"hour": 9, "minute": 52}
